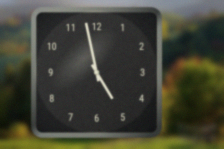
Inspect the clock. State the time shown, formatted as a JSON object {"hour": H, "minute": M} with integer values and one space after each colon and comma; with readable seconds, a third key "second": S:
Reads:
{"hour": 4, "minute": 58}
